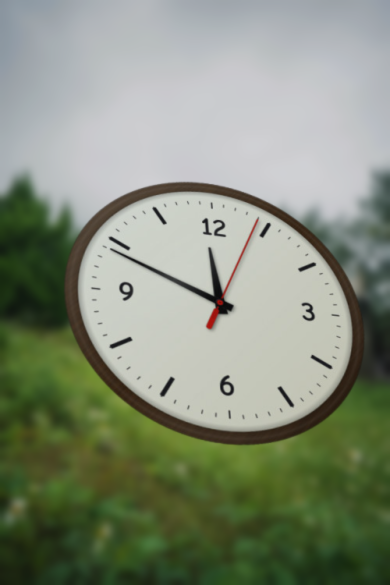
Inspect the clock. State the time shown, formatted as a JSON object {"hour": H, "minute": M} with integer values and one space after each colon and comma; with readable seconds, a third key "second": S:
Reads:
{"hour": 11, "minute": 49, "second": 4}
